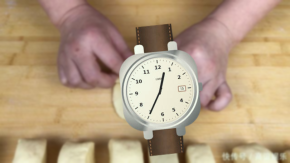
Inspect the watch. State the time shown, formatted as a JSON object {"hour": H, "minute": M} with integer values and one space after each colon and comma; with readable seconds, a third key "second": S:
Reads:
{"hour": 12, "minute": 35}
